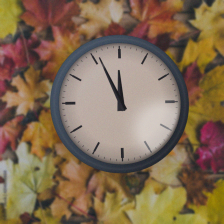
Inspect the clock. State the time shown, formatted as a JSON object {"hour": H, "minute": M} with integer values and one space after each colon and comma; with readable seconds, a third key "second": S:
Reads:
{"hour": 11, "minute": 56}
